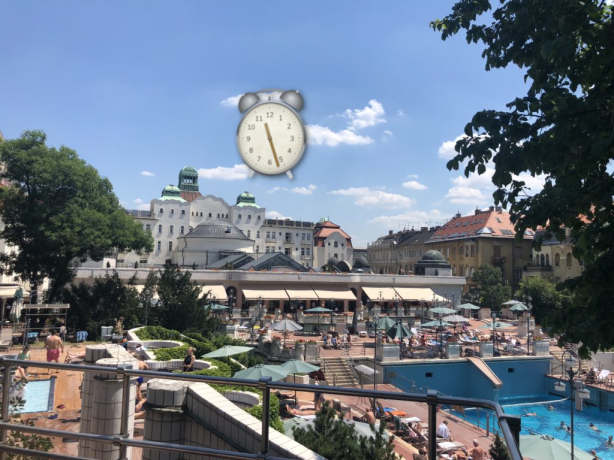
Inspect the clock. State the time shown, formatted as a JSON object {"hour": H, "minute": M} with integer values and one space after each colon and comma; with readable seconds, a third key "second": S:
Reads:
{"hour": 11, "minute": 27}
